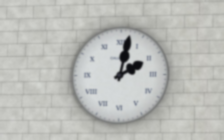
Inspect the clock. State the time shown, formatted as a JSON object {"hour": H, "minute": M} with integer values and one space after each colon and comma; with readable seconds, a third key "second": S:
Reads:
{"hour": 2, "minute": 2}
